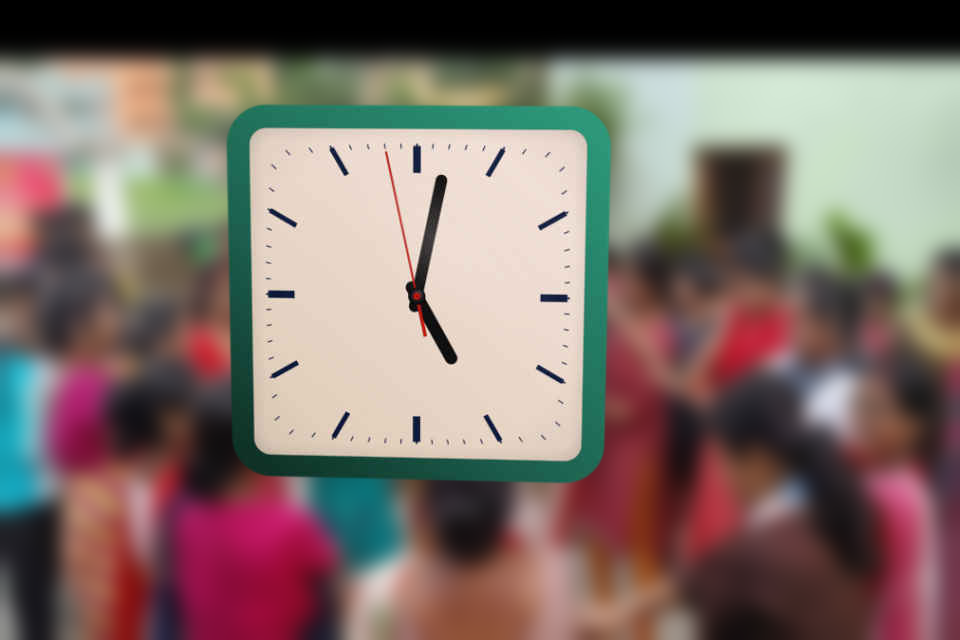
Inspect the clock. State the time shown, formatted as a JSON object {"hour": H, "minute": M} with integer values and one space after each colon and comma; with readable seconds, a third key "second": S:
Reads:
{"hour": 5, "minute": 1, "second": 58}
